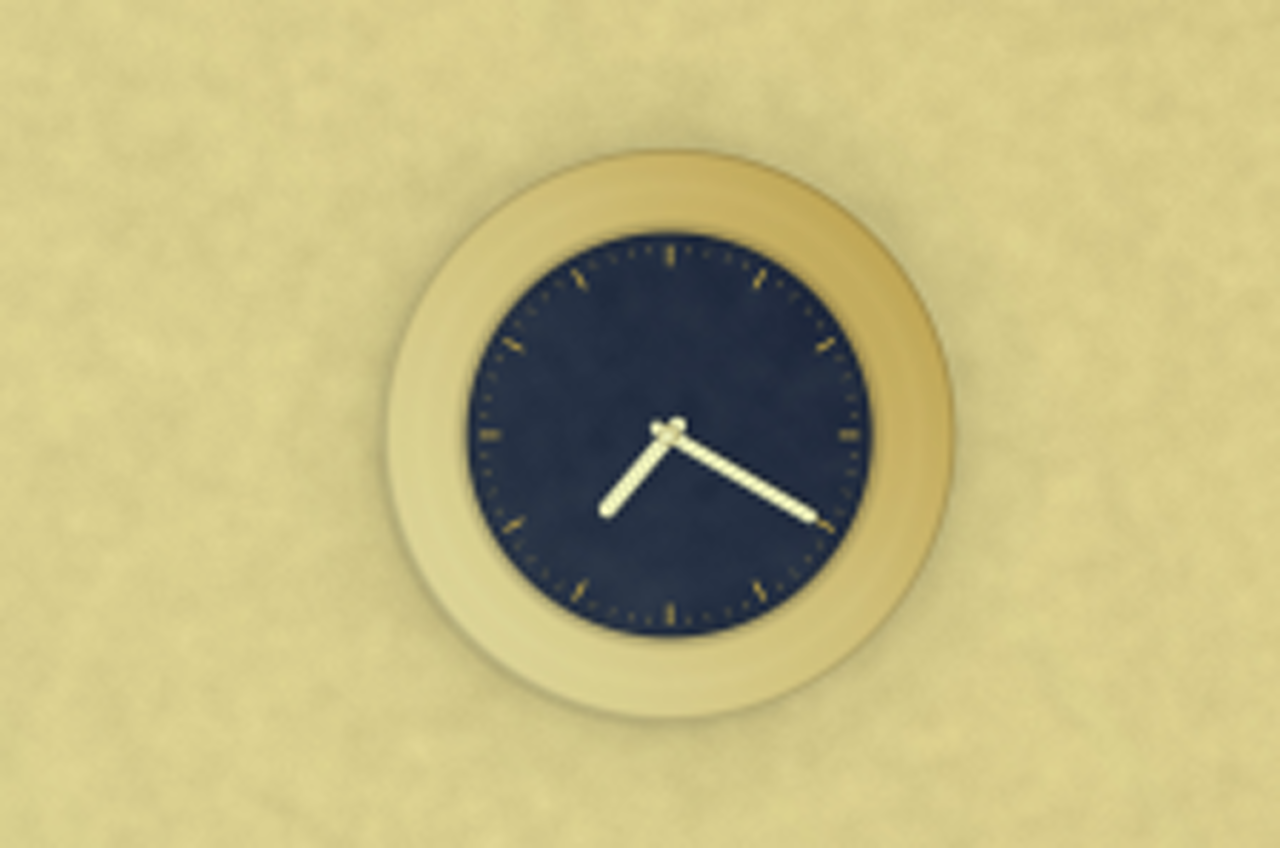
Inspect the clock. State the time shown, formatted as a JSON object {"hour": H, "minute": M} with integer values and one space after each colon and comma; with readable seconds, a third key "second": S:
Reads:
{"hour": 7, "minute": 20}
